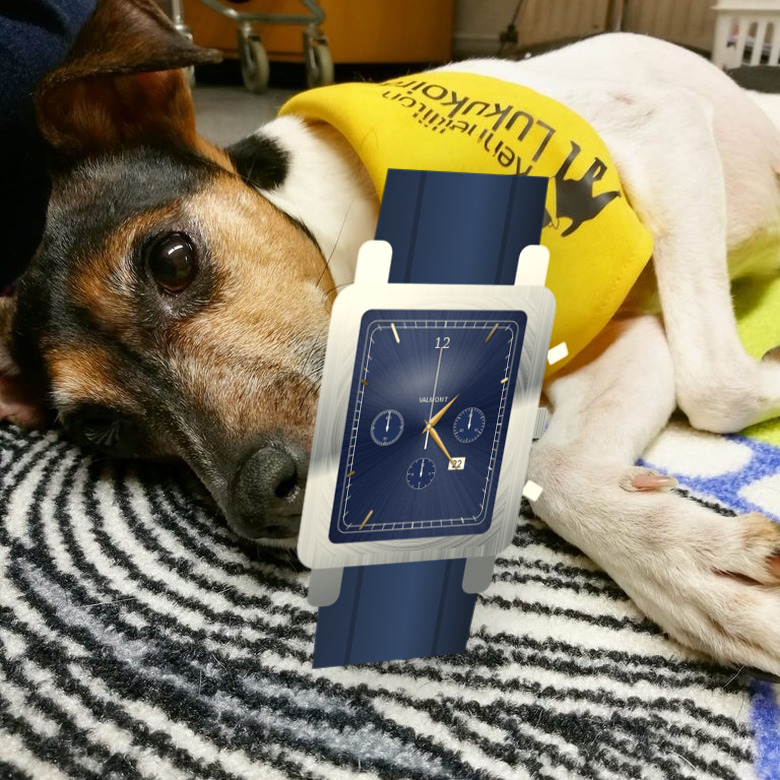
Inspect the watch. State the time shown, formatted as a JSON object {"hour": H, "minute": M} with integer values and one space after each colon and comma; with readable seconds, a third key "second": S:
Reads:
{"hour": 1, "minute": 23}
